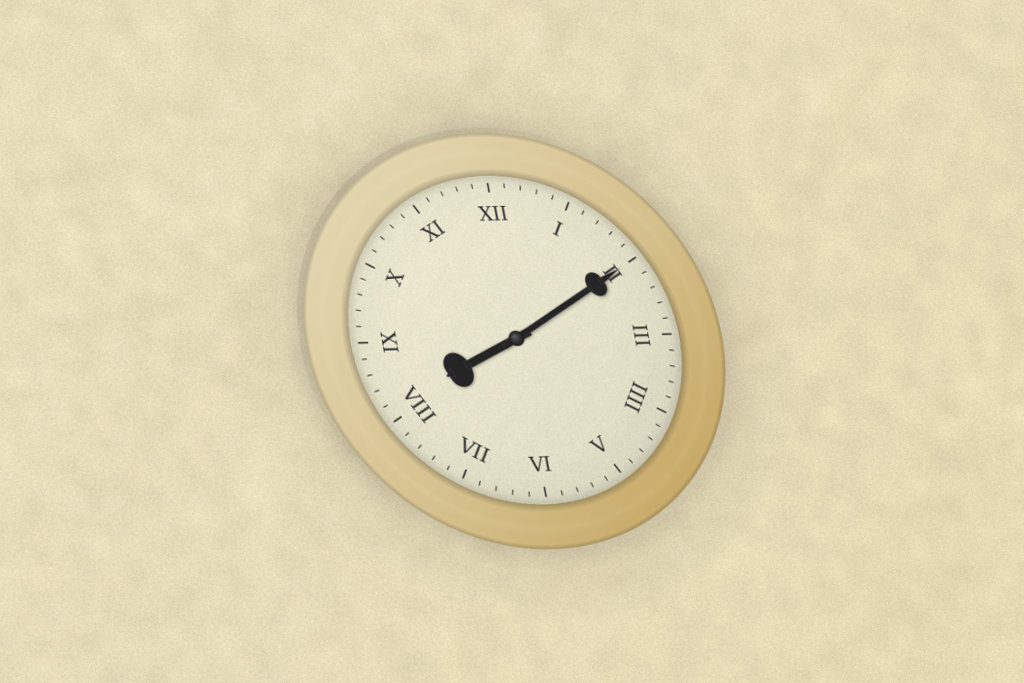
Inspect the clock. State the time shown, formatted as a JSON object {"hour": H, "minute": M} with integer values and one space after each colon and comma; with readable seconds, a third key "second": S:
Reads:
{"hour": 8, "minute": 10}
